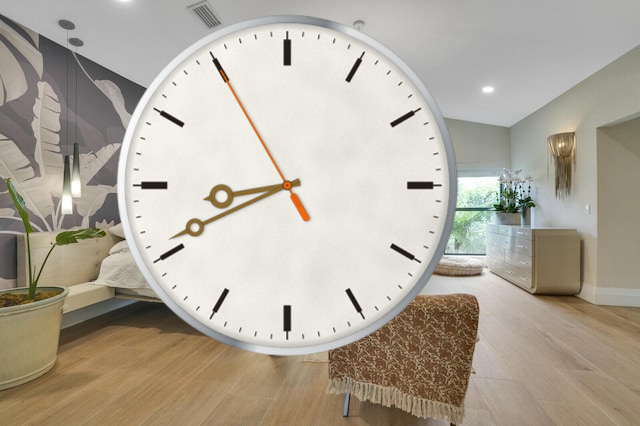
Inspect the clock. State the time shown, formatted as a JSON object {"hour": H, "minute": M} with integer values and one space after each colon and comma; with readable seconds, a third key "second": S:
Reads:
{"hour": 8, "minute": 40, "second": 55}
